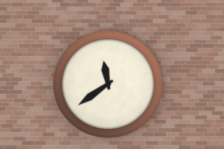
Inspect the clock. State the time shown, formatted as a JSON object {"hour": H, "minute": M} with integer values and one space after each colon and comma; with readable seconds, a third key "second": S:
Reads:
{"hour": 11, "minute": 39}
